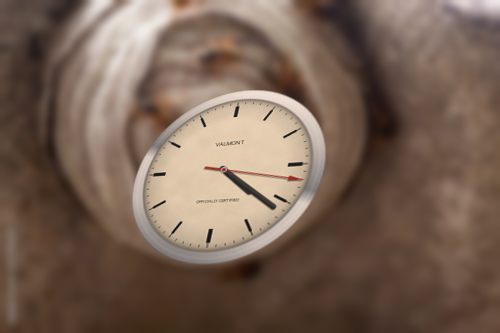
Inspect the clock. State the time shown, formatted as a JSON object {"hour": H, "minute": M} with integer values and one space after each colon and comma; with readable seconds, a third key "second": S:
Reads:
{"hour": 4, "minute": 21, "second": 17}
